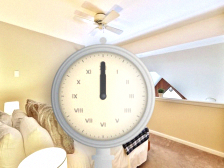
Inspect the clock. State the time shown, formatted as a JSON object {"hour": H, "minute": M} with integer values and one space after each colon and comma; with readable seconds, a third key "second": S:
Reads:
{"hour": 12, "minute": 0}
